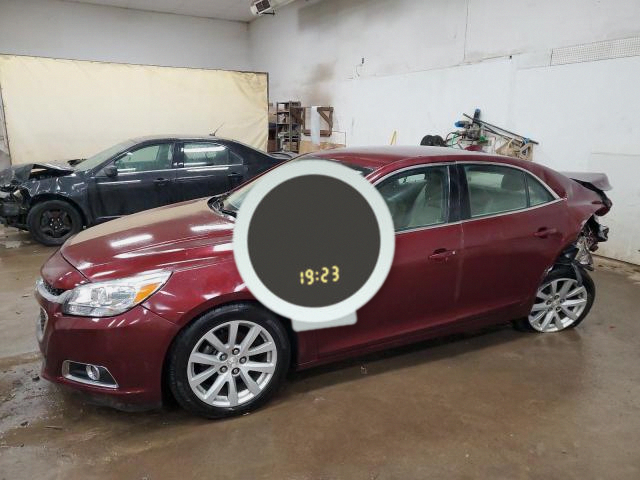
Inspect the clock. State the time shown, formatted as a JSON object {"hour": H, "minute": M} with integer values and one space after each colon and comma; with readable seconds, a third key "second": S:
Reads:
{"hour": 19, "minute": 23}
